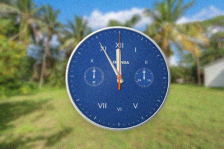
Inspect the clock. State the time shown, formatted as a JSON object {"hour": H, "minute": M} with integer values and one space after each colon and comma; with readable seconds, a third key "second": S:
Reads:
{"hour": 11, "minute": 55}
